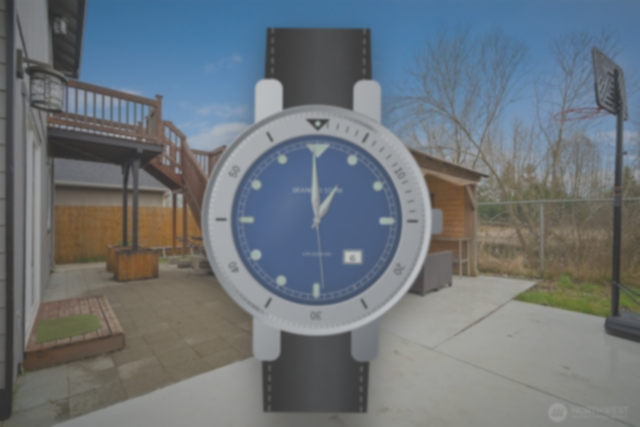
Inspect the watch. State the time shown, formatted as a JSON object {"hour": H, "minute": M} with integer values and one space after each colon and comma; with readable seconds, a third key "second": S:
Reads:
{"hour": 12, "minute": 59, "second": 29}
